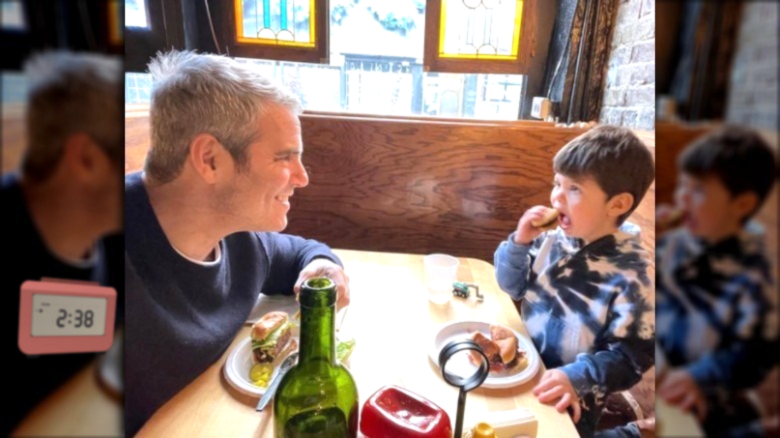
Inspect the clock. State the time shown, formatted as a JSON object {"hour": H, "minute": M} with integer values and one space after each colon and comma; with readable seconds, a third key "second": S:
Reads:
{"hour": 2, "minute": 38}
